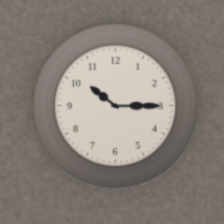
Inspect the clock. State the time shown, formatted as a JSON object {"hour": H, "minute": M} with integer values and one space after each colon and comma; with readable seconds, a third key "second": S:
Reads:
{"hour": 10, "minute": 15}
